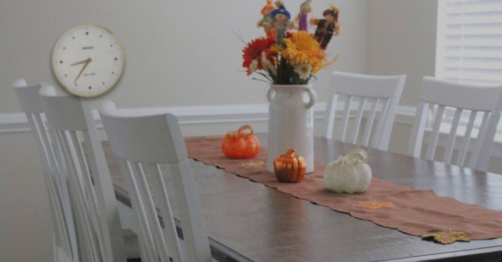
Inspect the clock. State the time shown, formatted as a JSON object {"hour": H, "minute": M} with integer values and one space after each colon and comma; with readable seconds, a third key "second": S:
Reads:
{"hour": 8, "minute": 36}
